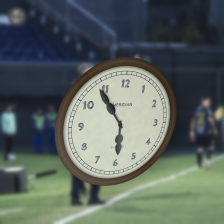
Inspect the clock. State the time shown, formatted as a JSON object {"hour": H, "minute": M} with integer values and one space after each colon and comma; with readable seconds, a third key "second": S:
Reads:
{"hour": 5, "minute": 54}
